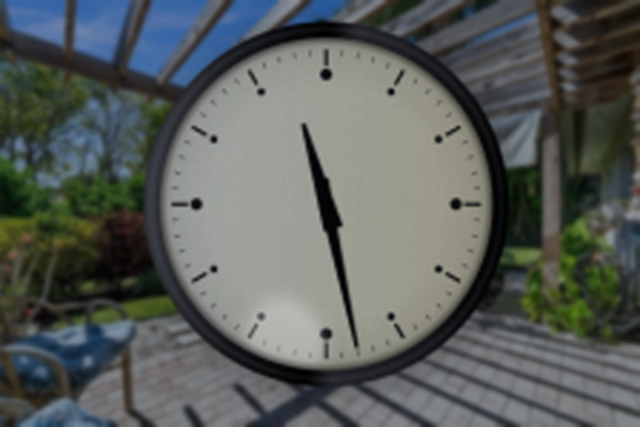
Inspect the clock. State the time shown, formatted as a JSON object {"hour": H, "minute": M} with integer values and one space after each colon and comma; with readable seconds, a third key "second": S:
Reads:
{"hour": 11, "minute": 28}
